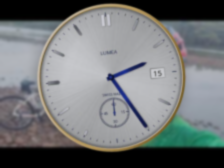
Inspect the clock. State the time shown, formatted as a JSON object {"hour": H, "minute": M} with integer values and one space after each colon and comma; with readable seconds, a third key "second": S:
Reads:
{"hour": 2, "minute": 25}
